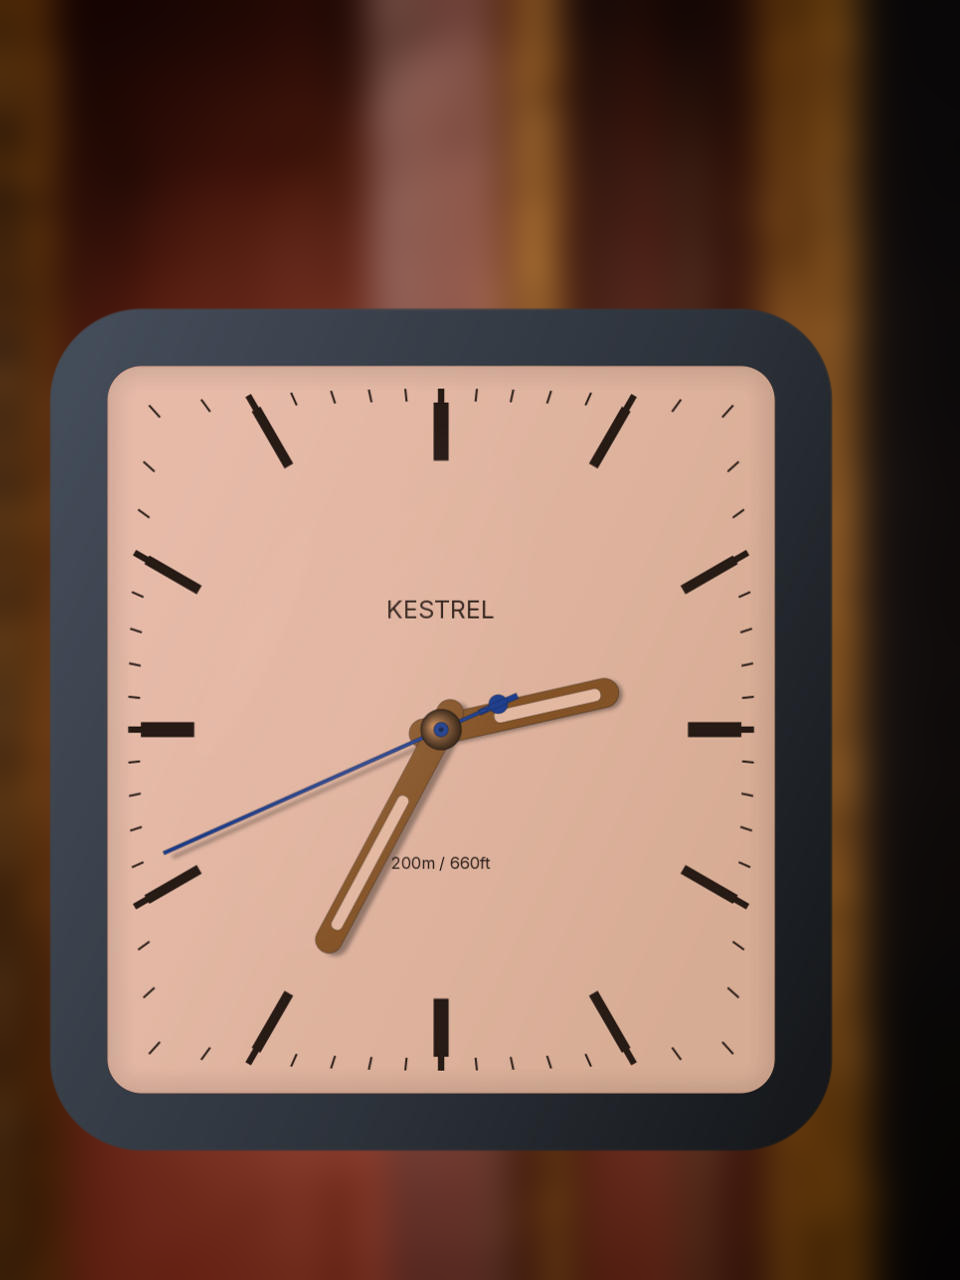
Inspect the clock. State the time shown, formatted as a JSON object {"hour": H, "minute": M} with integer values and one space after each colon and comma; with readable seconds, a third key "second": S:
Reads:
{"hour": 2, "minute": 34, "second": 41}
